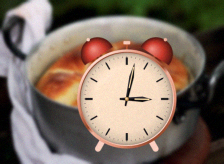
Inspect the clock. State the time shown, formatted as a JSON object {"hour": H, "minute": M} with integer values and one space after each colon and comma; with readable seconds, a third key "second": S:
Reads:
{"hour": 3, "minute": 2}
